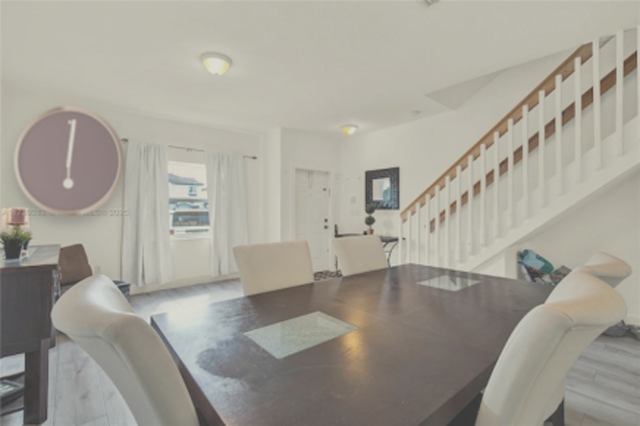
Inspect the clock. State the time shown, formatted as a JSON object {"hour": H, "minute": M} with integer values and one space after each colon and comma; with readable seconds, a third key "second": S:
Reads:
{"hour": 6, "minute": 1}
